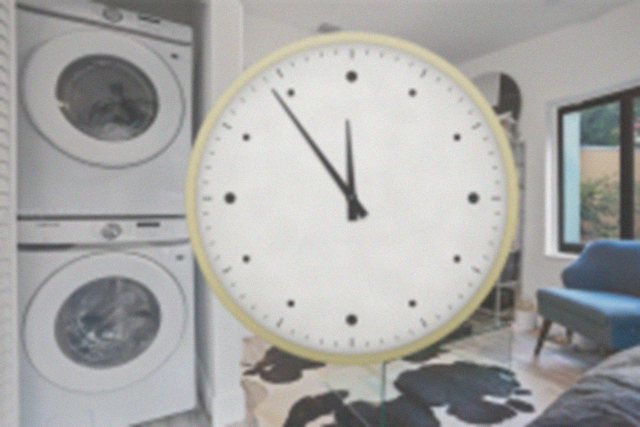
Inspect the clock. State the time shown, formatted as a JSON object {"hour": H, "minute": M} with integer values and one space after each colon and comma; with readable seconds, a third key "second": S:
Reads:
{"hour": 11, "minute": 54}
